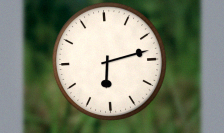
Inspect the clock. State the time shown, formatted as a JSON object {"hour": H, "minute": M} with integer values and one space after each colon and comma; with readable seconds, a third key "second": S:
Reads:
{"hour": 6, "minute": 13}
